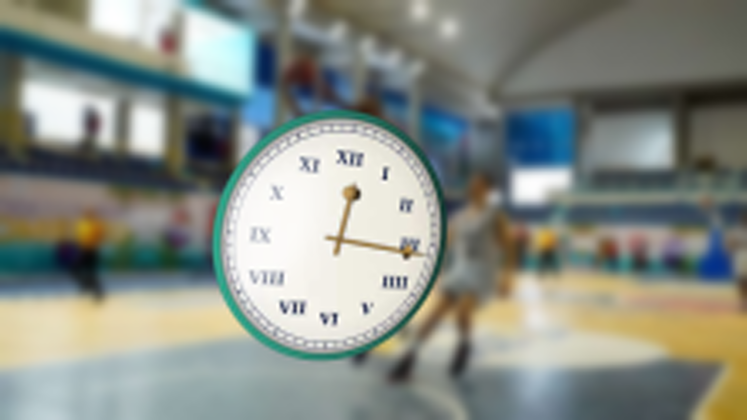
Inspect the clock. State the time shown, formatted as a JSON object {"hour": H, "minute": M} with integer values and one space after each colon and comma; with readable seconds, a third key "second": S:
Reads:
{"hour": 12, "minute": 16}
